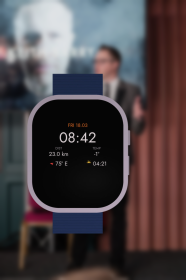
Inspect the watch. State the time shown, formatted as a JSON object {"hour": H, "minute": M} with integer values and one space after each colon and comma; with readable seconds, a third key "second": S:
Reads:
{"hour": 8, "minute": 42}
